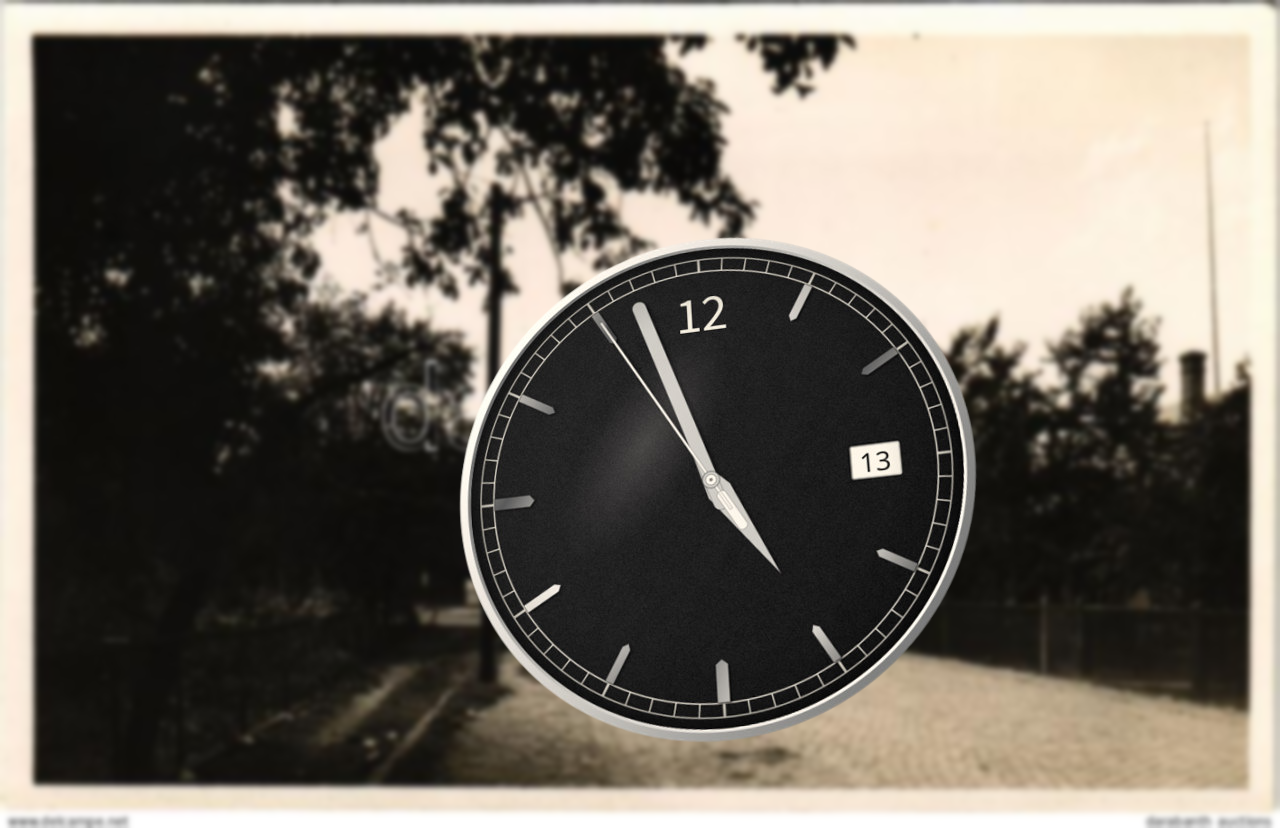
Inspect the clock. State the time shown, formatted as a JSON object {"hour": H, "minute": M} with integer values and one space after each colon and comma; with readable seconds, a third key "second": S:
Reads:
{"hour": 4, "minute": 56, "second": 55}
